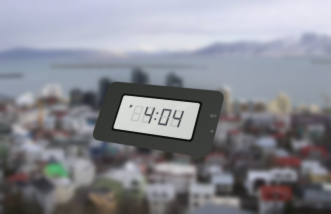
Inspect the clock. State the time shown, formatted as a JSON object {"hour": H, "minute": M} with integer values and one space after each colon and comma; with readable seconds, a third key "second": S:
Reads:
{"hour": 4, "minute": 4}
